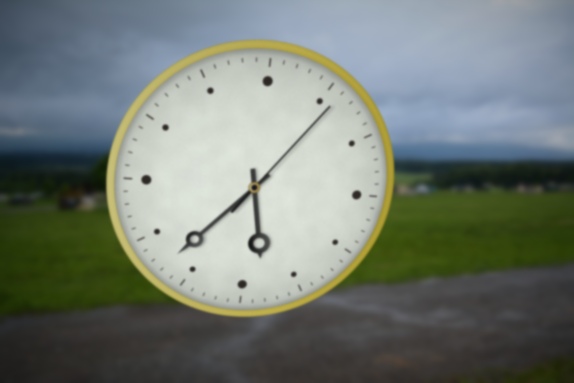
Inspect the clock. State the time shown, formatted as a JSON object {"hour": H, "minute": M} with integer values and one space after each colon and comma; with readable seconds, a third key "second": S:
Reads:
{"hour": 5, "minute": 37, "second": 6}
